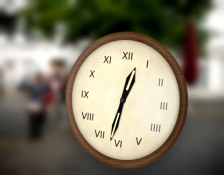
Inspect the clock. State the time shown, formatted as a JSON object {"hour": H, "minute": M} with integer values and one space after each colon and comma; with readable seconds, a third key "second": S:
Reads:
{"hour": 12, "minute": 32}
